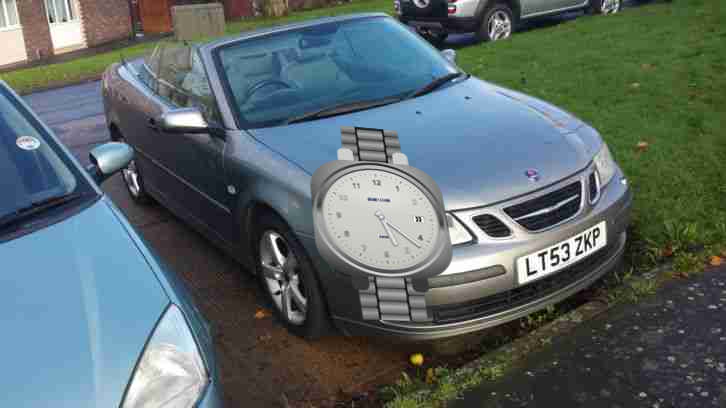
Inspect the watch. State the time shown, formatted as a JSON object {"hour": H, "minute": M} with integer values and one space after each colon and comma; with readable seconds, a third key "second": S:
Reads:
{"hour": 5, "minute": 22}
